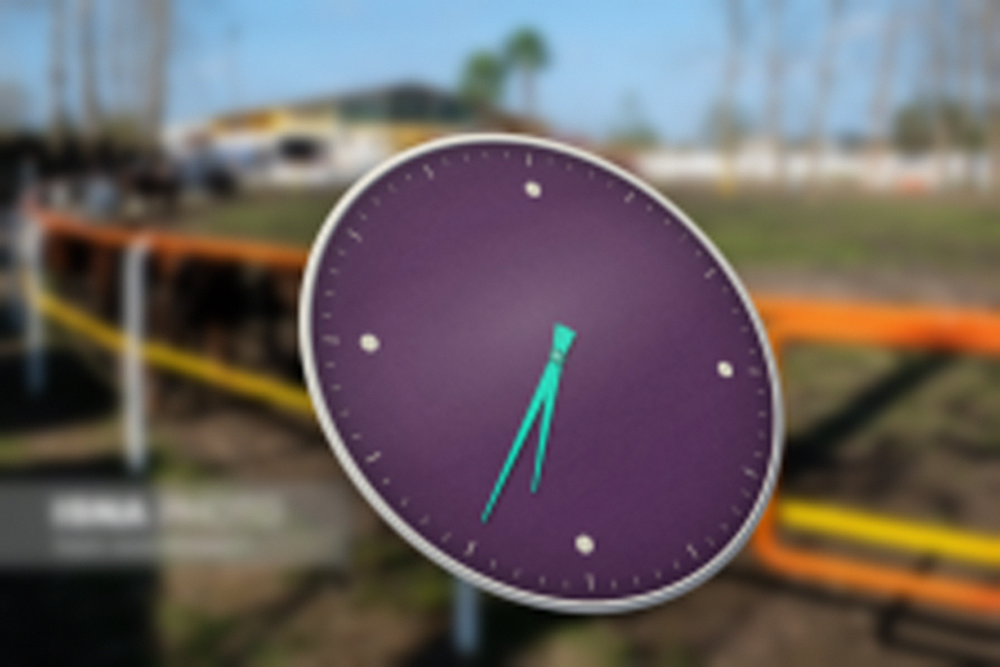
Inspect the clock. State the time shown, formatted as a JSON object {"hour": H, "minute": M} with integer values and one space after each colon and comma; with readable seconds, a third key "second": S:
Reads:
{"hour": 6, "minute": 35}
